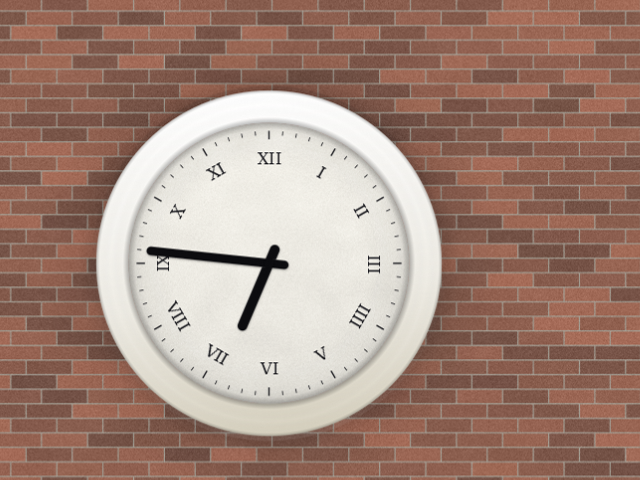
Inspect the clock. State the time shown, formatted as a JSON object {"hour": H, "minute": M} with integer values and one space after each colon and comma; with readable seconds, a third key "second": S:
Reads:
{"hour": 6, "minute": 46}
